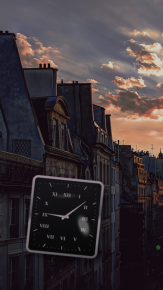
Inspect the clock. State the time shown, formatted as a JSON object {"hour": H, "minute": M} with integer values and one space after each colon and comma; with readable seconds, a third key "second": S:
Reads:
{"hour": 9, "minute": 8}
